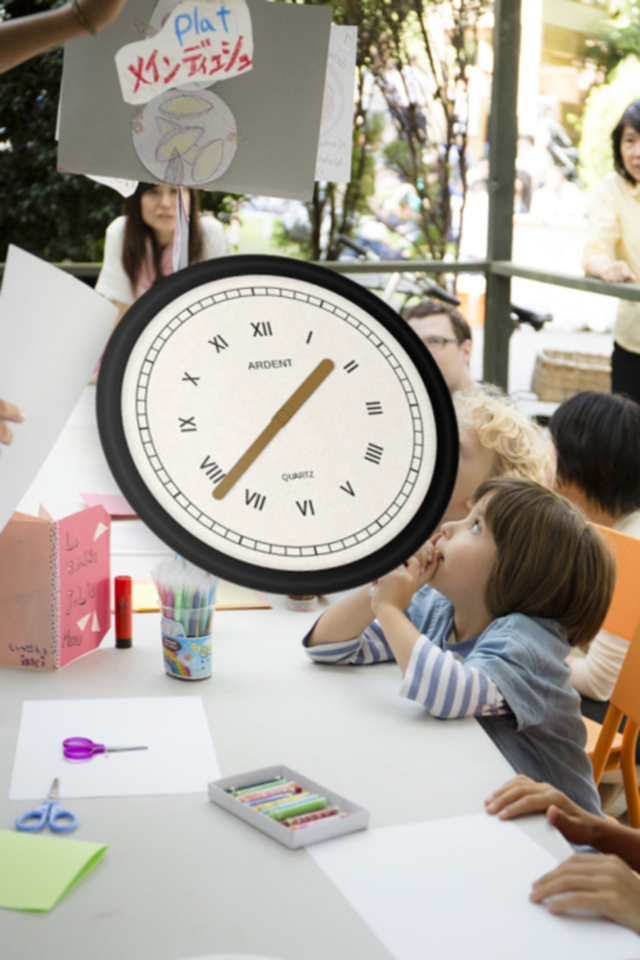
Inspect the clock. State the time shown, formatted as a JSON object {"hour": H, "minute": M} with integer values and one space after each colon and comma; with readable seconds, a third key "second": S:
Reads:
{"hour": 1, "minute": 38}
